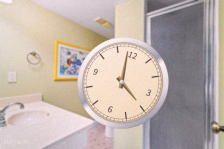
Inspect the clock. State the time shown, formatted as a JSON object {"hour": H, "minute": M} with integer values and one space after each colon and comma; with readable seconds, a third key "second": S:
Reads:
{"hour": 3, "minute": 58}
